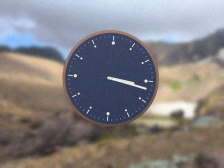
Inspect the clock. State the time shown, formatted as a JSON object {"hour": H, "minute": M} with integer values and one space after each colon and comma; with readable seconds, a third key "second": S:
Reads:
{"hour": 3, "minute": 17}
